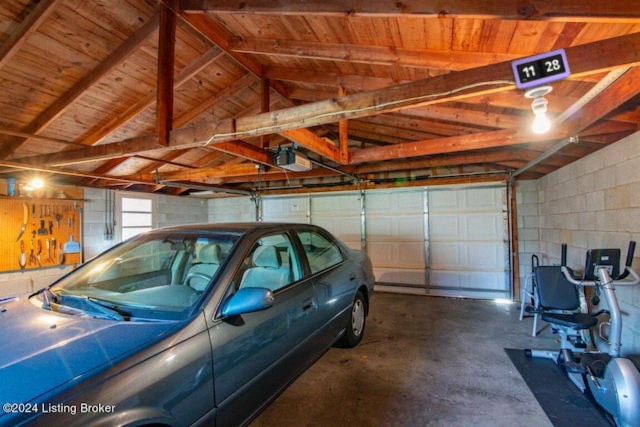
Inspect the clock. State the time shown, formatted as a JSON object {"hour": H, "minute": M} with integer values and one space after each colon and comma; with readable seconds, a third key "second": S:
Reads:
{"hour": 11, "minute": 28}
